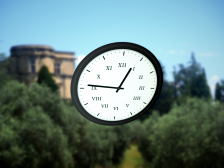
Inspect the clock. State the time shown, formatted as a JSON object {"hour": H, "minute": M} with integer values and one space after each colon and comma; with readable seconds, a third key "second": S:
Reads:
{"hour": 12, "minute": 46}
